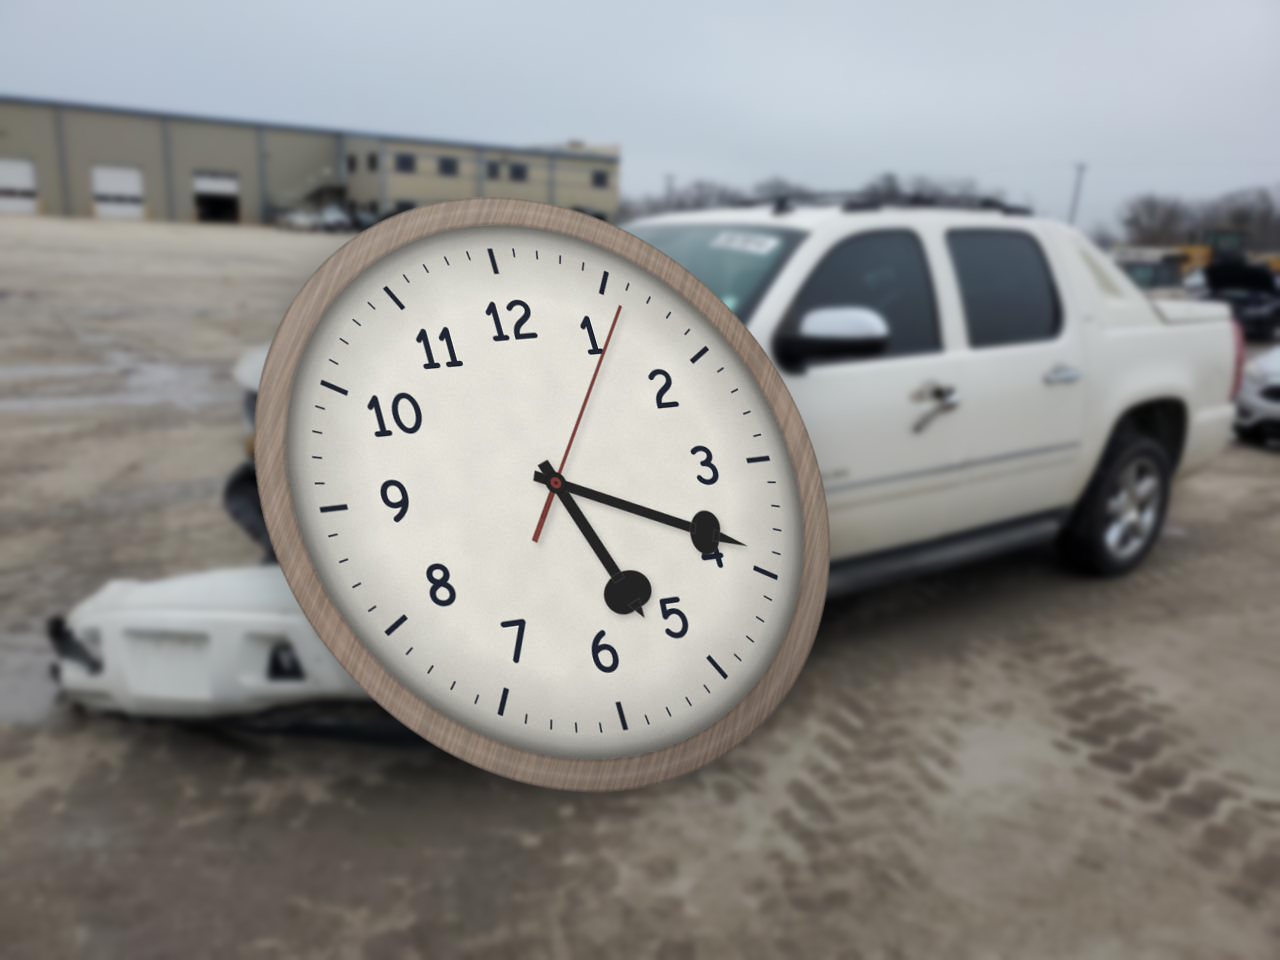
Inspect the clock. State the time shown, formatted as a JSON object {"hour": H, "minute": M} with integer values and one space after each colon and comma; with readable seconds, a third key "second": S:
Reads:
{"hour": 5, "minute": 19, "second": 6}
